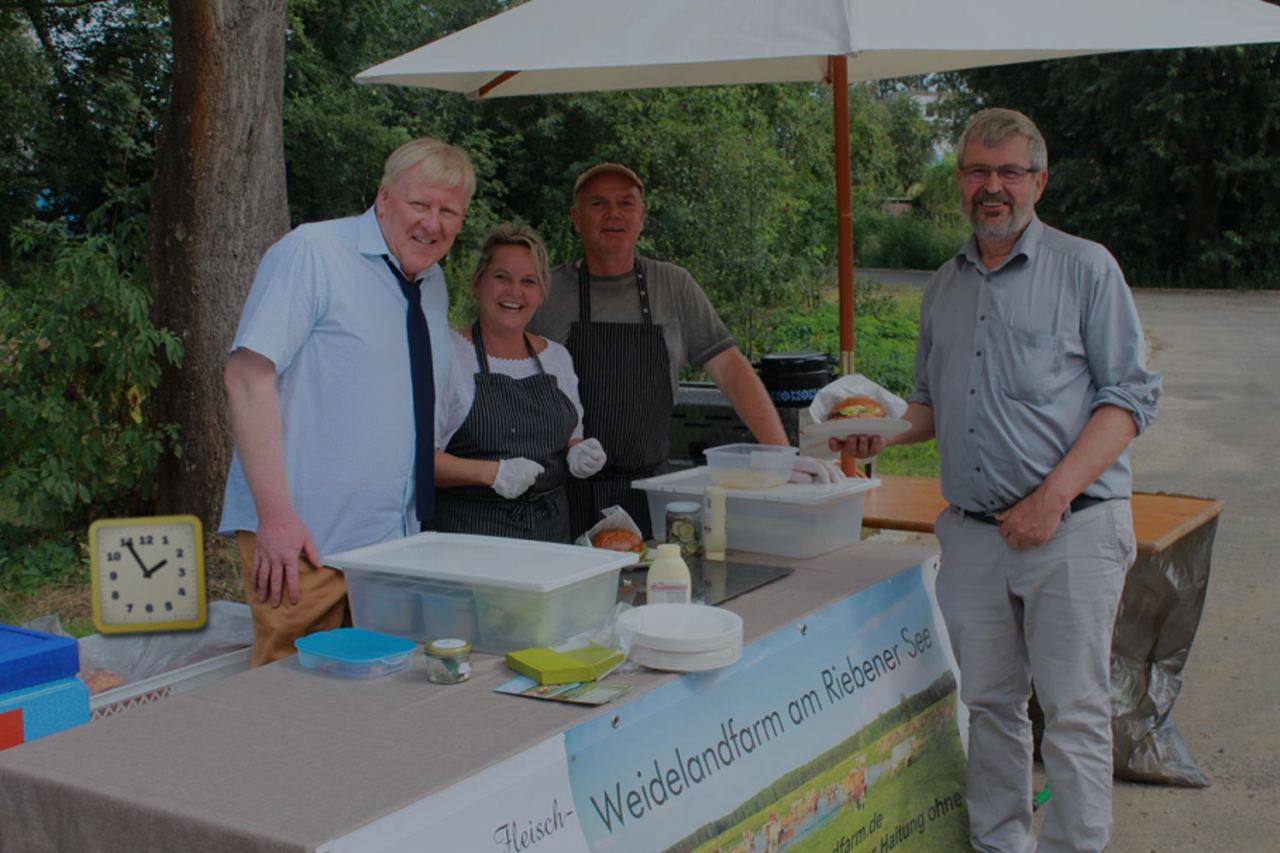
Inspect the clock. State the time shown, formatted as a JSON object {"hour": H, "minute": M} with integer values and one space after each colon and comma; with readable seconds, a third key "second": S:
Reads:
{"hour": 1, "minute": 55}
